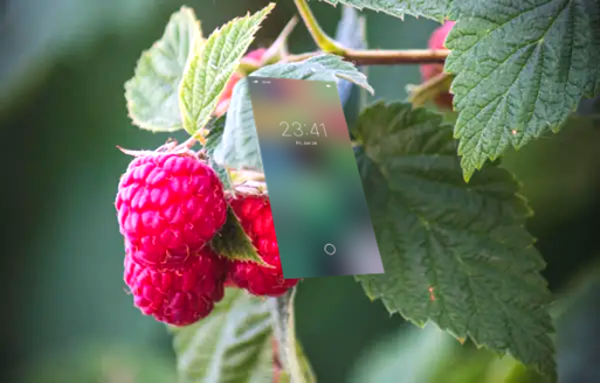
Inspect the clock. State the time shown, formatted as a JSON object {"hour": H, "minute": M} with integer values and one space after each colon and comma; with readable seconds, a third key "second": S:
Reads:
{"hour": 23, "minute": 41}
